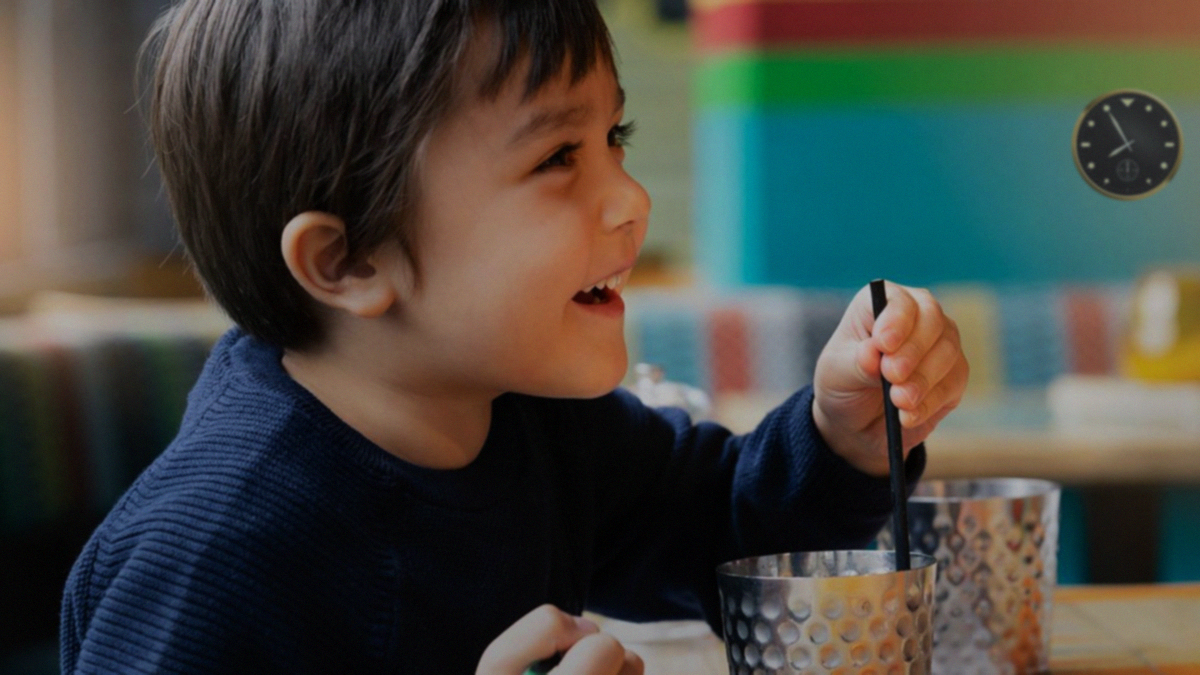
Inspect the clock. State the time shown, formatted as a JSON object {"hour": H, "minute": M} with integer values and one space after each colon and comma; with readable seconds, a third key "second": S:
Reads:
{"hour": 7, "minute": 55}
